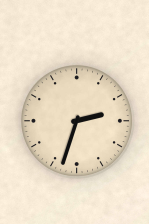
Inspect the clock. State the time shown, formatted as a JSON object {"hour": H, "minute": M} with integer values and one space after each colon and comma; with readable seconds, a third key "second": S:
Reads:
{"hour": 2, "minute": 33}
